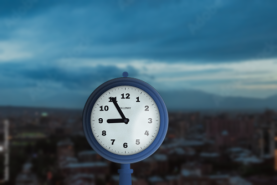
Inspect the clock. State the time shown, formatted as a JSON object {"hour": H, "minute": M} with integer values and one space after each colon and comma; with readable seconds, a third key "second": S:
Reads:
{"hour": 8, "minute": 55}
